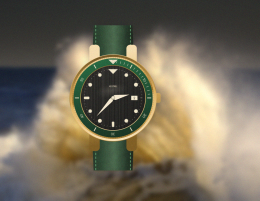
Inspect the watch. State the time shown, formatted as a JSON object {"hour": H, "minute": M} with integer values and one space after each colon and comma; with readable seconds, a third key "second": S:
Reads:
{"hour": 2, "minute": 37}
